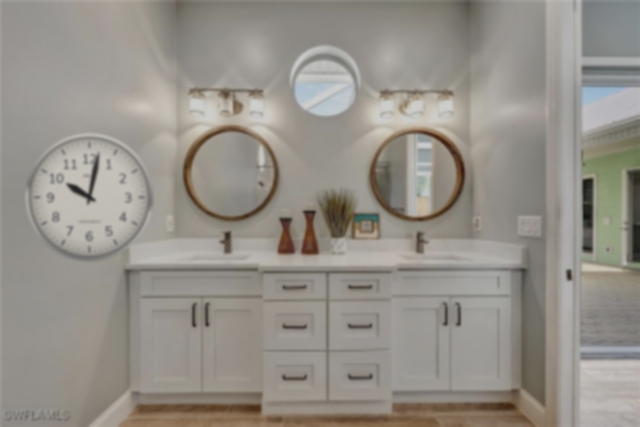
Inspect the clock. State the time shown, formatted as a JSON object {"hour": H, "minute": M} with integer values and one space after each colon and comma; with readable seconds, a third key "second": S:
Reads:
{"hour": 10, "minute": 2}
